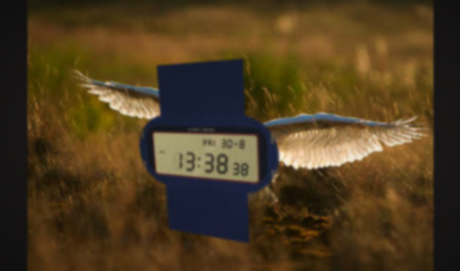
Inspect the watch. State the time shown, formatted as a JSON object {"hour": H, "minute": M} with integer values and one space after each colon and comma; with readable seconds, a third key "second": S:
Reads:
{"hour": 13, "minute": 38, "second": 38}
